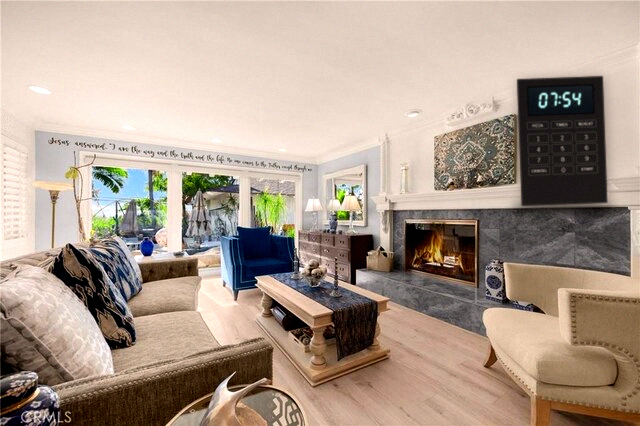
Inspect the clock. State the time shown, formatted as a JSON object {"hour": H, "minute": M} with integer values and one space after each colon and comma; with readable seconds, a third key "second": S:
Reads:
{"hour": 7, "minute": 54}
